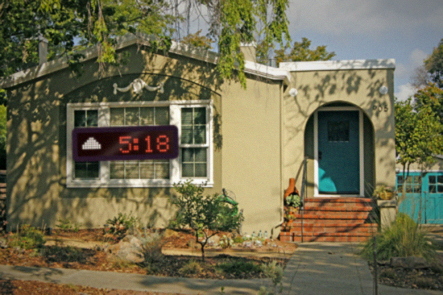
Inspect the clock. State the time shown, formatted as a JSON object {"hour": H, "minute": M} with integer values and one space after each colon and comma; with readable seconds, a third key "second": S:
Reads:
{"hour": 5, "minute": 18}
